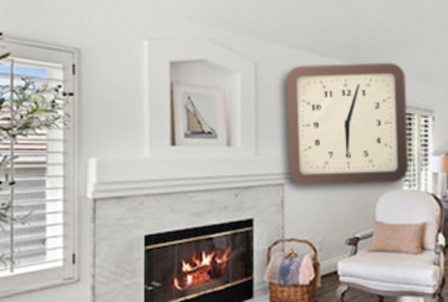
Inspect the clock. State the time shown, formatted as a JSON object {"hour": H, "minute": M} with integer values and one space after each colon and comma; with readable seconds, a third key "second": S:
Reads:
{"hour": 6, "minute": 3}
